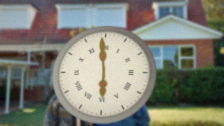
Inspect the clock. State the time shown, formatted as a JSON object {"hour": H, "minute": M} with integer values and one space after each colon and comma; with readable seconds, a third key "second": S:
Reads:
{"hour": 5, "minute": 59}
